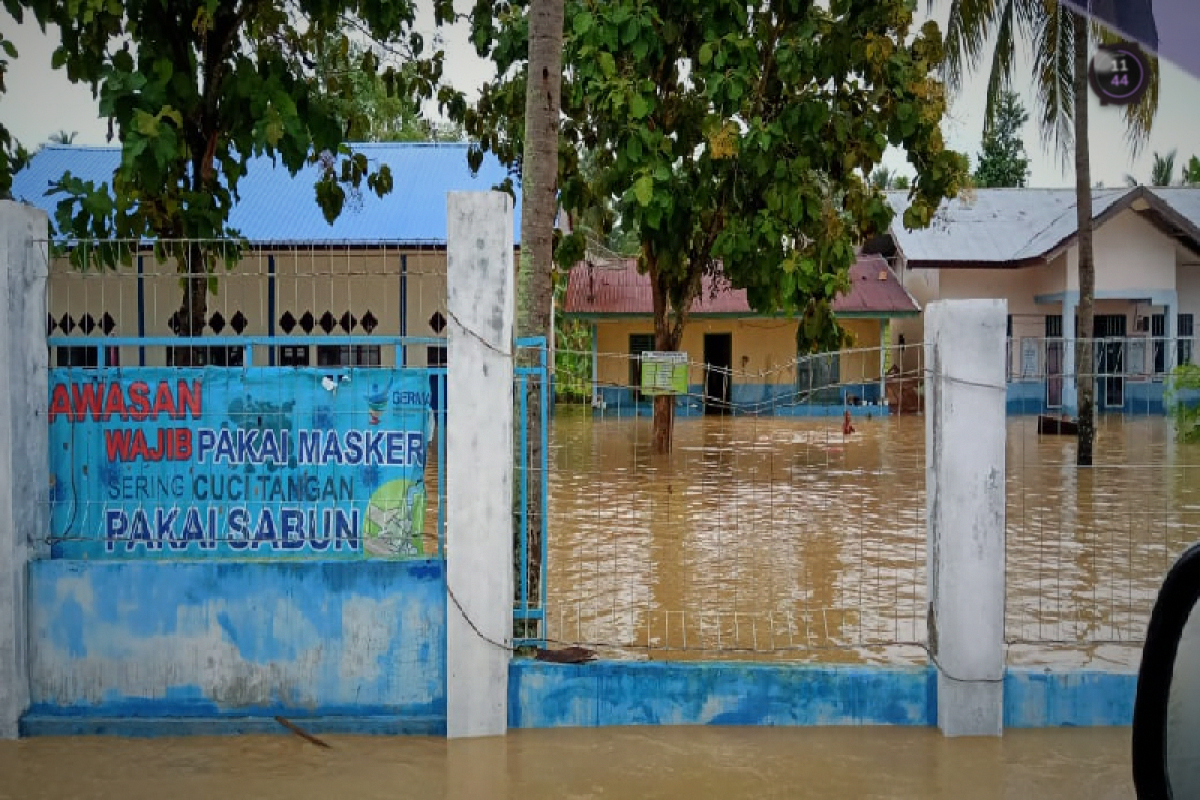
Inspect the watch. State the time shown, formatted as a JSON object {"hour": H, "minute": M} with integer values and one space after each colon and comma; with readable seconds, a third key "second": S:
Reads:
{"hour": 11, "minute": 44}
